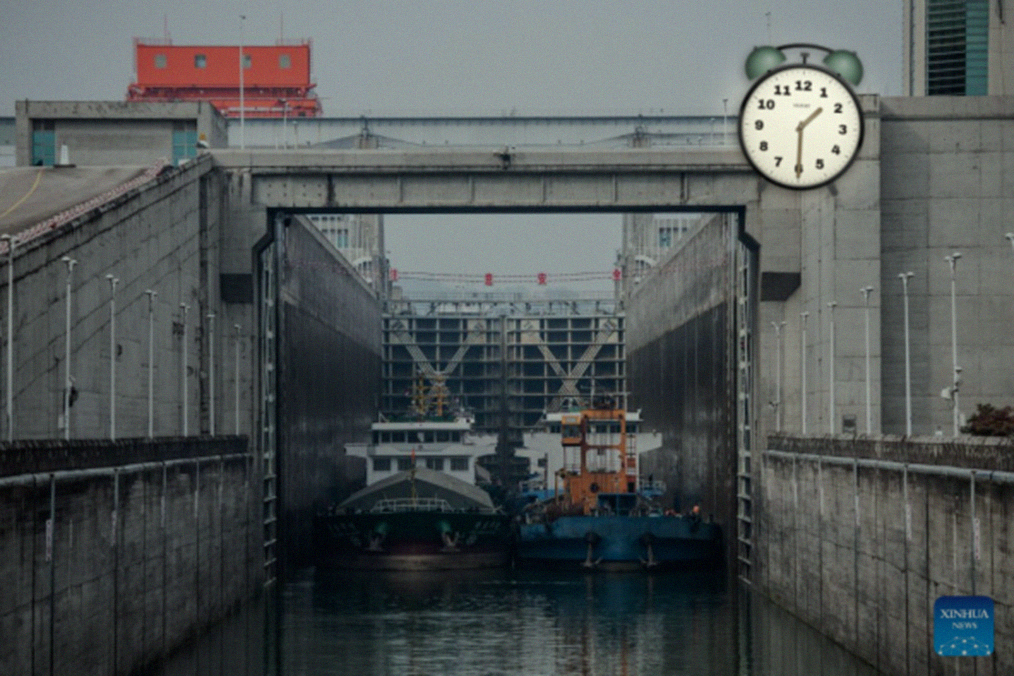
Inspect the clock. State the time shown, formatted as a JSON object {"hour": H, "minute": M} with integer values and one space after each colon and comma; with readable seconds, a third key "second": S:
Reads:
{"hour": 1, "minute": 30}
